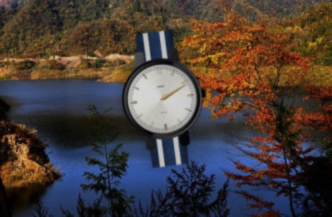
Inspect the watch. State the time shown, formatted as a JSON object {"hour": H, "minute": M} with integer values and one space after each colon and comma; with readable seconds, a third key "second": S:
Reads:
{"hour": 2, "minute": 11}
